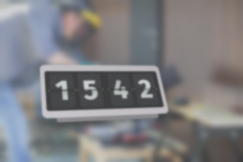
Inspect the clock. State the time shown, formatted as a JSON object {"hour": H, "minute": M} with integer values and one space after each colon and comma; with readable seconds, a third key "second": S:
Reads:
{"hour": 15, "minute": 42}
